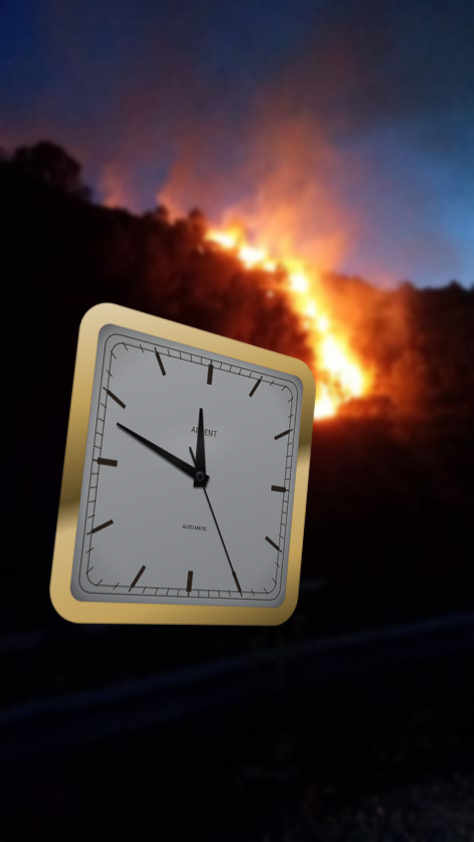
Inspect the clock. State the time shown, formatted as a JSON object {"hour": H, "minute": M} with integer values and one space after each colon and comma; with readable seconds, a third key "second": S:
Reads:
{"hour": 11, "minute": 48, "second": 25}
